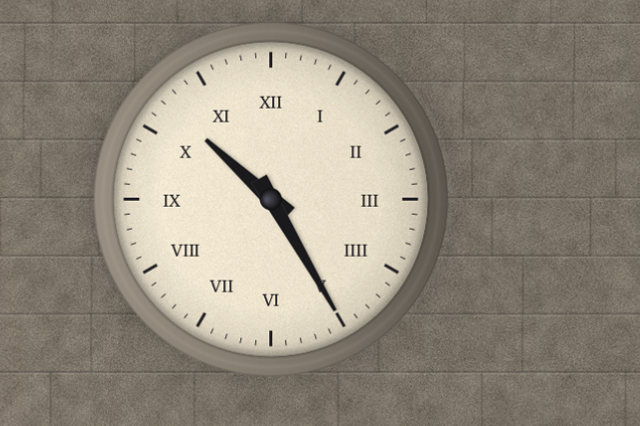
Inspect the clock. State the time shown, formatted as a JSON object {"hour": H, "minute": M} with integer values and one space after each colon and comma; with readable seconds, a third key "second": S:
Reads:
{"hour": 10, "minute": 25}
